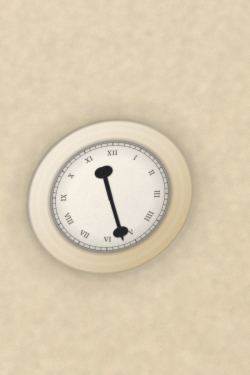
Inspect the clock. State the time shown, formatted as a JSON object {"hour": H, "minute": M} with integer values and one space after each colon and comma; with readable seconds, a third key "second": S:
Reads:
{"hour": 11, "minute": 27}
